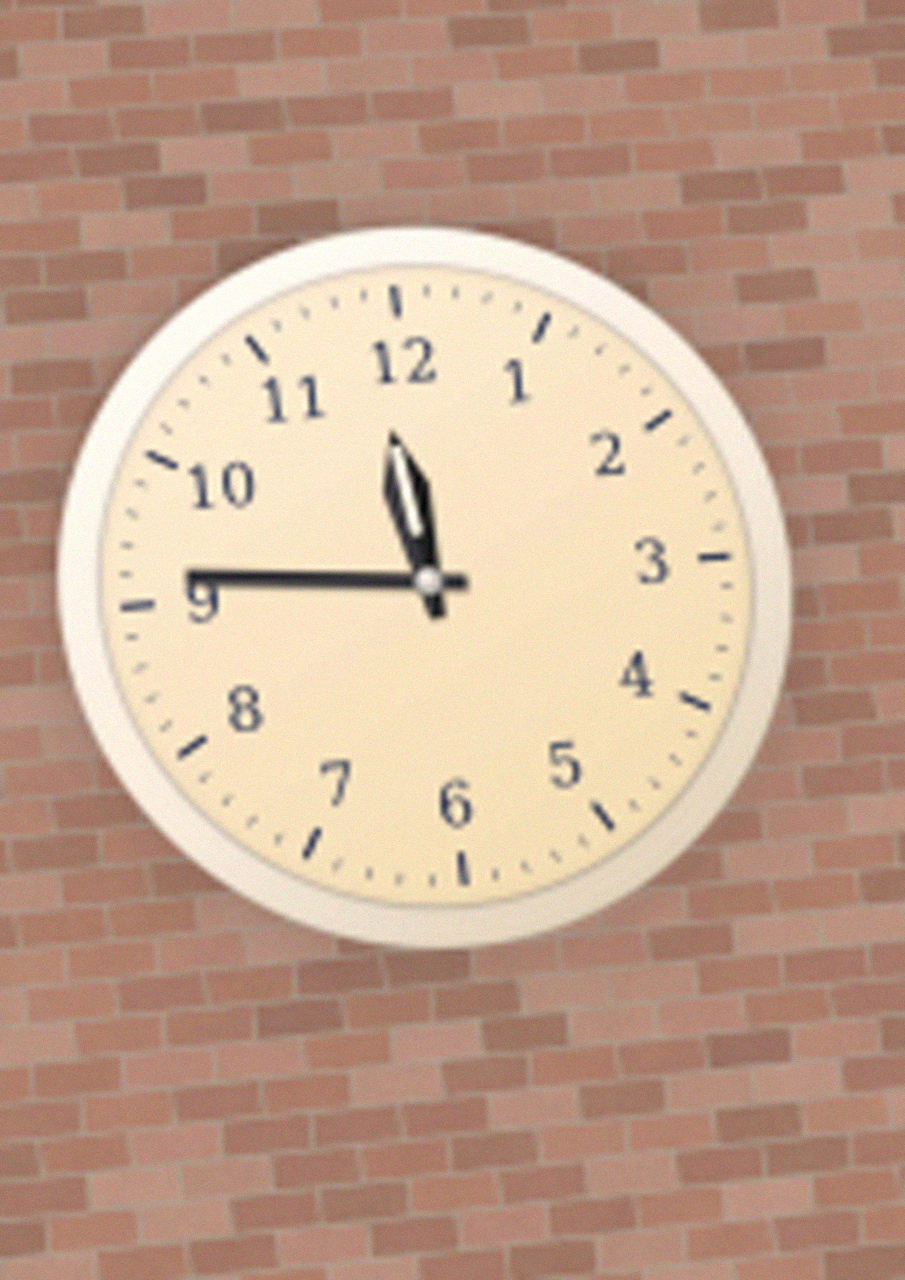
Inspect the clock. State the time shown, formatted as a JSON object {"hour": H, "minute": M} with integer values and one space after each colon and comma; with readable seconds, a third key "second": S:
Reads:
{"hour": 11, "minute": 46}
